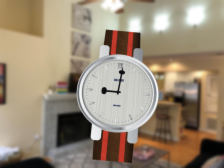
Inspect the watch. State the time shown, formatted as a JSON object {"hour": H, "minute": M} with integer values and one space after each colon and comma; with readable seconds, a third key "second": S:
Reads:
{"hour": 9, "minute": 1}
